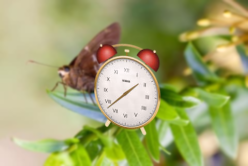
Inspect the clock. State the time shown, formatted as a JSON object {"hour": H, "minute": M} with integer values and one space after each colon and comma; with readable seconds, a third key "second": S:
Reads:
{"hour": 1, "minute": 38}
